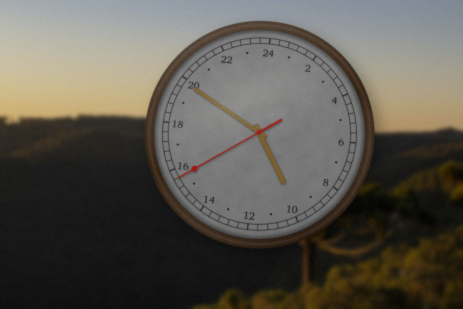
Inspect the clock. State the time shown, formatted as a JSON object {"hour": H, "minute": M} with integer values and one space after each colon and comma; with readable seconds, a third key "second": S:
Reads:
{"hour": 9, "minute": 49, "second": 39}
